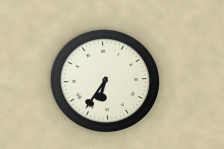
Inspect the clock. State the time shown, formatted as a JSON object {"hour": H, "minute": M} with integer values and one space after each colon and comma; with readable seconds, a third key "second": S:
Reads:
{"hour": 6, "minute": 36}
